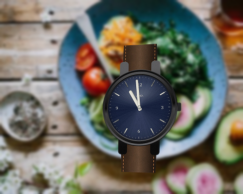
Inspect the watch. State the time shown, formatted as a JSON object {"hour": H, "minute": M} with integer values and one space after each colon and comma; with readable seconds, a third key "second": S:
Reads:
{"hour": 10, "minute": 59}
